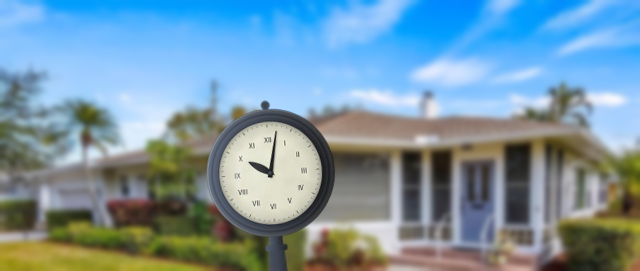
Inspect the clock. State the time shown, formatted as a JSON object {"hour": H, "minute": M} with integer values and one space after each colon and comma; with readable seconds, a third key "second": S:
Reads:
{"hour": 10, "minute": 2}
